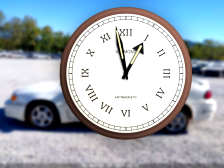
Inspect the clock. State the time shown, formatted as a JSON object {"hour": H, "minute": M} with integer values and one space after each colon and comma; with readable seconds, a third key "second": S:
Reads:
{"hour": 12, "minute": 58}
